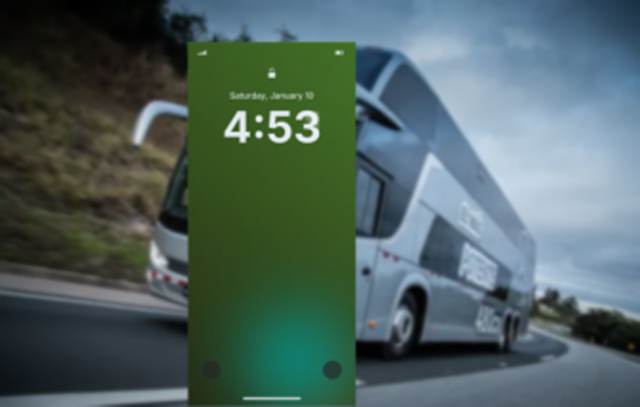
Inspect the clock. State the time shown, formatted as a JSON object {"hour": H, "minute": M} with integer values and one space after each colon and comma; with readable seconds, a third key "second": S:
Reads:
{"hour": 4, "minute": 53}
